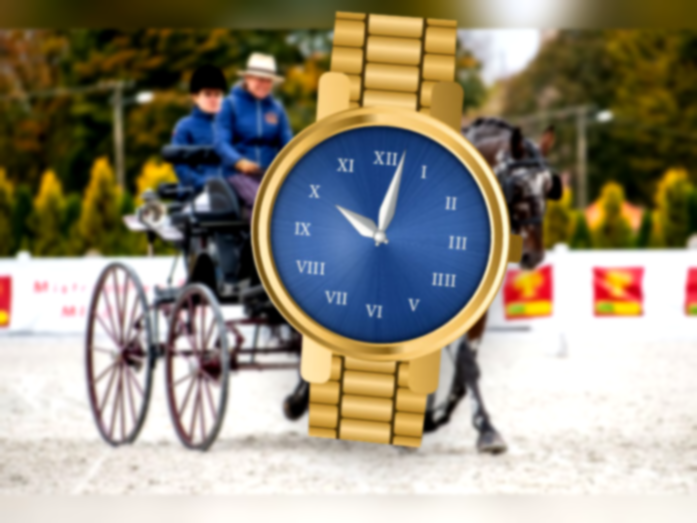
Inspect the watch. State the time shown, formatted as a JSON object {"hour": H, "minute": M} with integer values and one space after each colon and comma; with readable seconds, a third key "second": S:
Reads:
{"hour": 10, "minute": 2}
